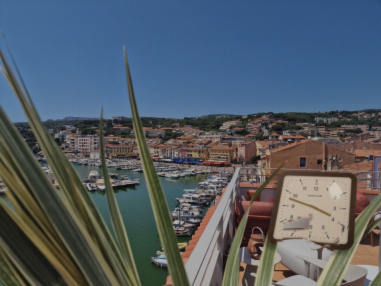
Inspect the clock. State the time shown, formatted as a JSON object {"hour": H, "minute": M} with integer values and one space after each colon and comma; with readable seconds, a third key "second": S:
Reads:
{"hour": 3, "minute": 48}
